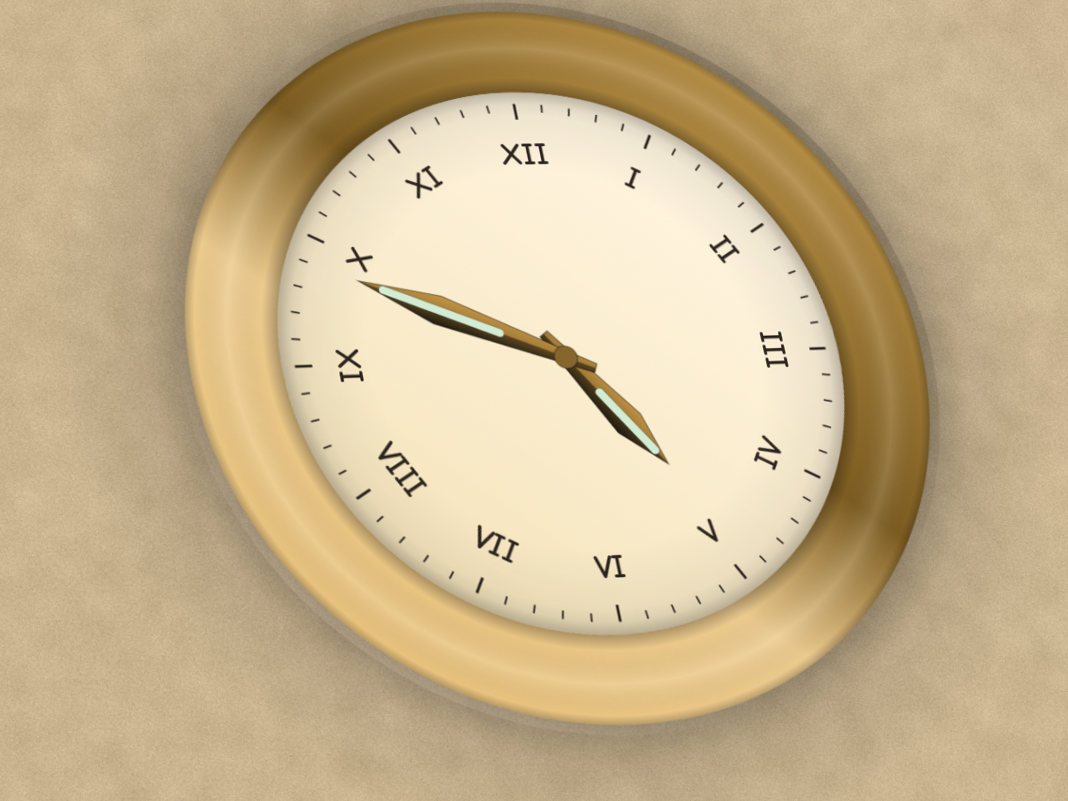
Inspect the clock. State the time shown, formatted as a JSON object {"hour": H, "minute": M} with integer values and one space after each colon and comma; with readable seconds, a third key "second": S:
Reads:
{"hour": 4, "minute": 49}
